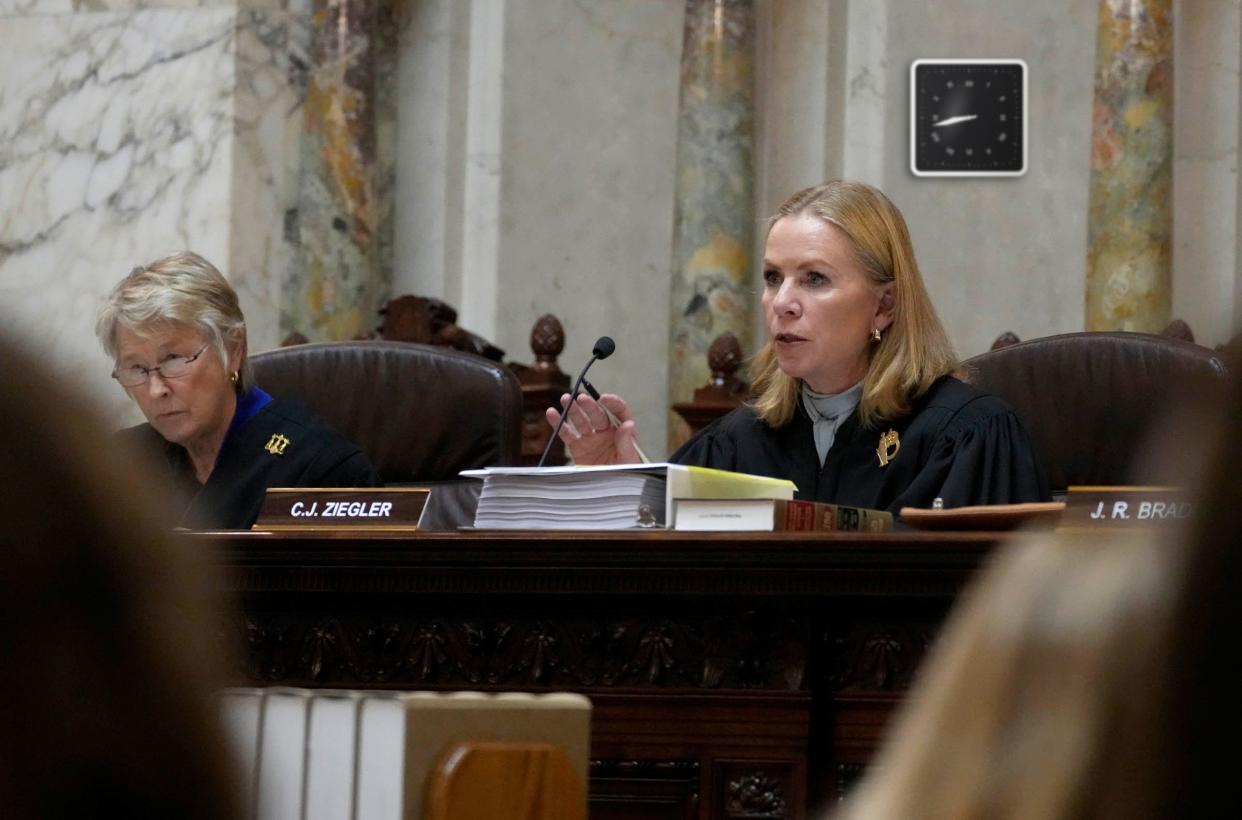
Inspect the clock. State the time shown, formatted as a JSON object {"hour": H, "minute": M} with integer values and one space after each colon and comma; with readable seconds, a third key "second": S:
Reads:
{"hour": 8, "minute": 43}
